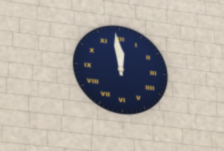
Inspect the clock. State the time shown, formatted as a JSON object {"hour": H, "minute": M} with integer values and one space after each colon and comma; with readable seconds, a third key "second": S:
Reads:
{"hour": 11, "minute": 59}
